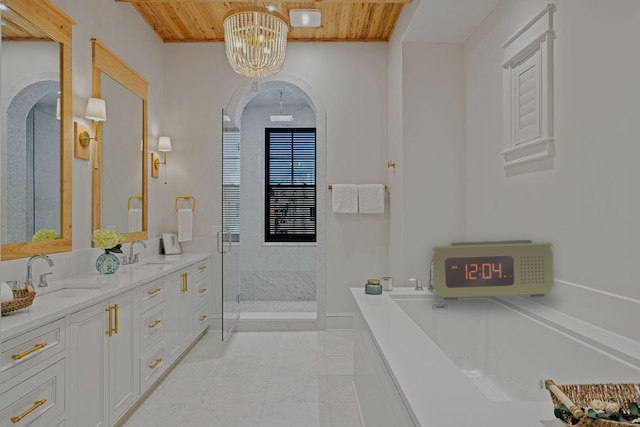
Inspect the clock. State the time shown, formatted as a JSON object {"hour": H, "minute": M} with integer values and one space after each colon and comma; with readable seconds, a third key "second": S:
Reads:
{"hour": 12, "minute": 4}
